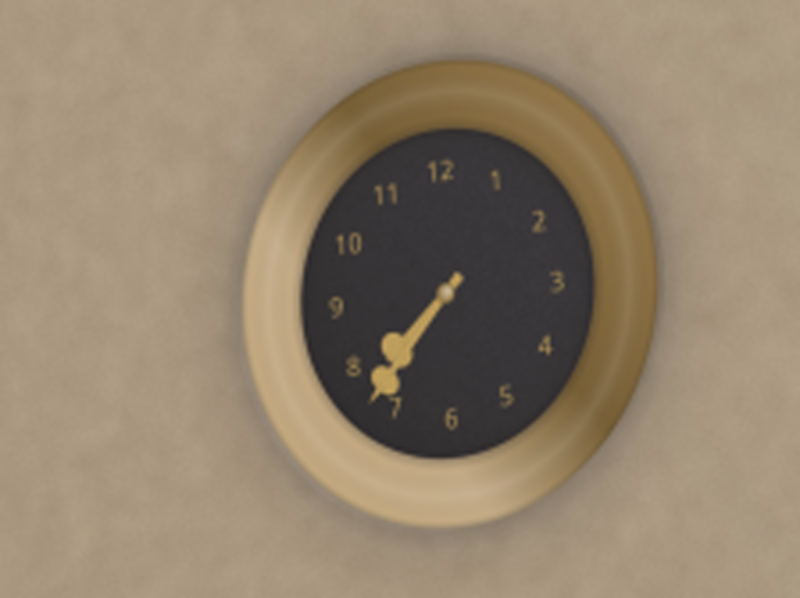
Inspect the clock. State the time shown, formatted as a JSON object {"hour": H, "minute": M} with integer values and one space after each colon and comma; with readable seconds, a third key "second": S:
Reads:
{"hour": 7, "minute": 37}
